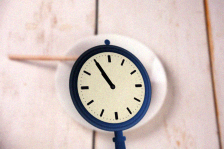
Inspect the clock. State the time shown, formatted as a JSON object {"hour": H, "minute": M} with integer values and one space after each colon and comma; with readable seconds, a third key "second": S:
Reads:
{"hour": 10, "minute": 55}
